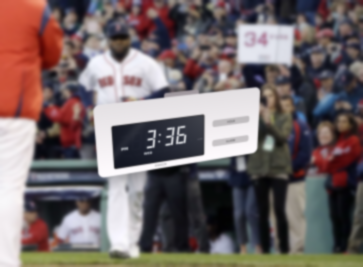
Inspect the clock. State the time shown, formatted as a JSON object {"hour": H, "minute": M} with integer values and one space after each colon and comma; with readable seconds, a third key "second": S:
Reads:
{"hour": 3, "minute": 36}
